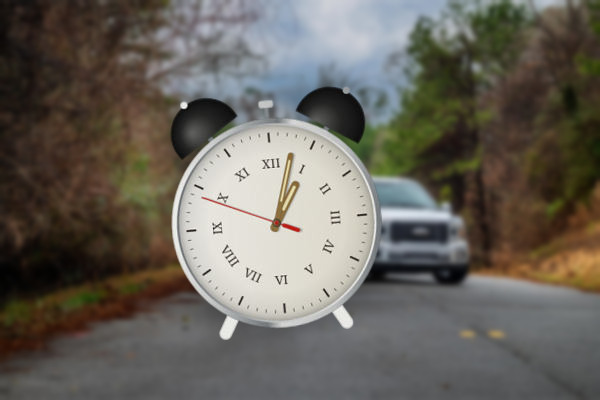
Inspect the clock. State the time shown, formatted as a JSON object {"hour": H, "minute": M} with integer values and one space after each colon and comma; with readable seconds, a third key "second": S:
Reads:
{"hour": 1, "minute": 2, "second": 49}
